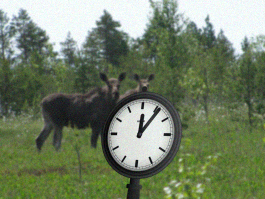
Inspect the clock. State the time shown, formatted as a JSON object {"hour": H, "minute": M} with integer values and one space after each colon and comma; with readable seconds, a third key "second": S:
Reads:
{"hour": 12, "minute": 6}
